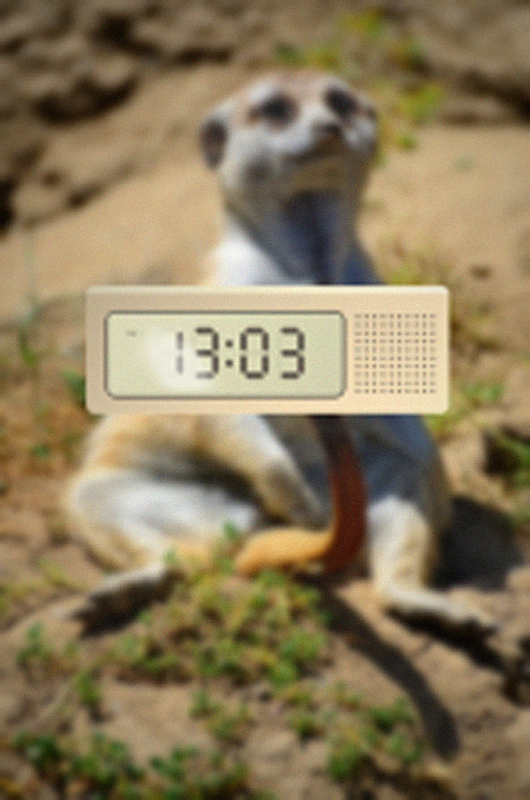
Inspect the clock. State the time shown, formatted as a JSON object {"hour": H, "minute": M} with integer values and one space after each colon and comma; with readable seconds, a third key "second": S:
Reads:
{"hour": 13, "minute": 3}
